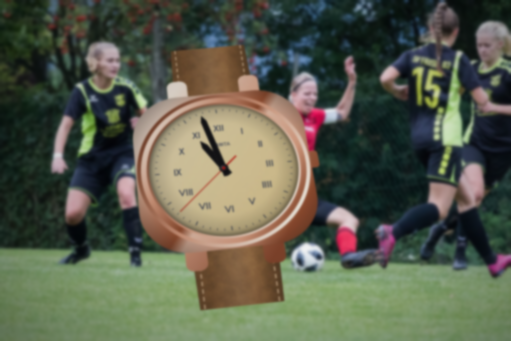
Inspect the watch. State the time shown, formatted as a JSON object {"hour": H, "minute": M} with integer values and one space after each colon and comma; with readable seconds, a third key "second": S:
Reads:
{"hour": 10, "minute": 57, "second": 38}
